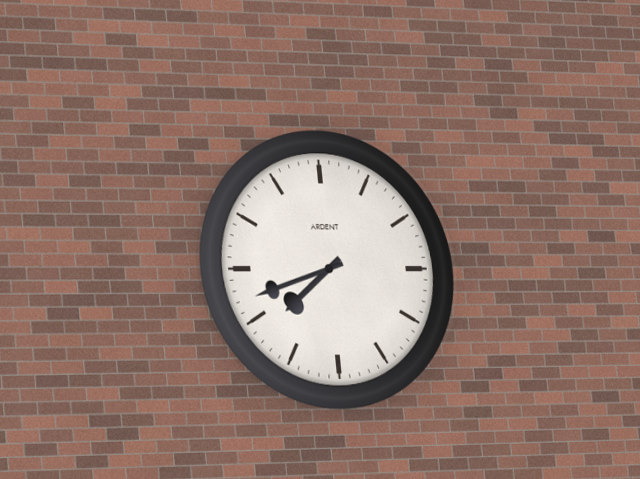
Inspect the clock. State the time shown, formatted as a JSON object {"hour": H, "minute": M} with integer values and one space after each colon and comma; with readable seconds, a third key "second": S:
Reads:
{"hour": 7, "minute": 42}
